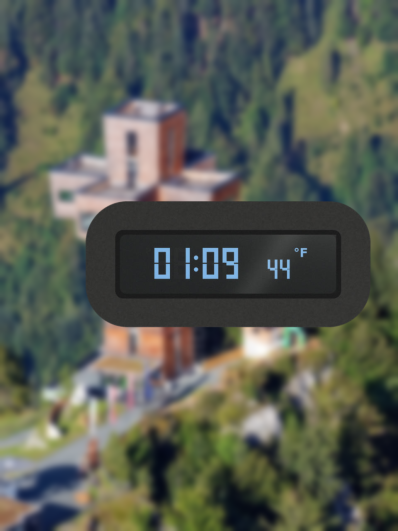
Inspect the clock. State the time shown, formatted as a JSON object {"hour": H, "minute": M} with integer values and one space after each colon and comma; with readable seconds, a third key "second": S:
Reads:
{"hour": 1, "minute": 9}
